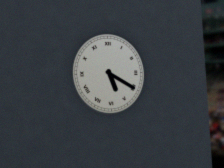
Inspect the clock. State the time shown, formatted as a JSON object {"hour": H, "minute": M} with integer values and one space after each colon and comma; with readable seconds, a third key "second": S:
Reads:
{"hour": 5, "minute": 20}
